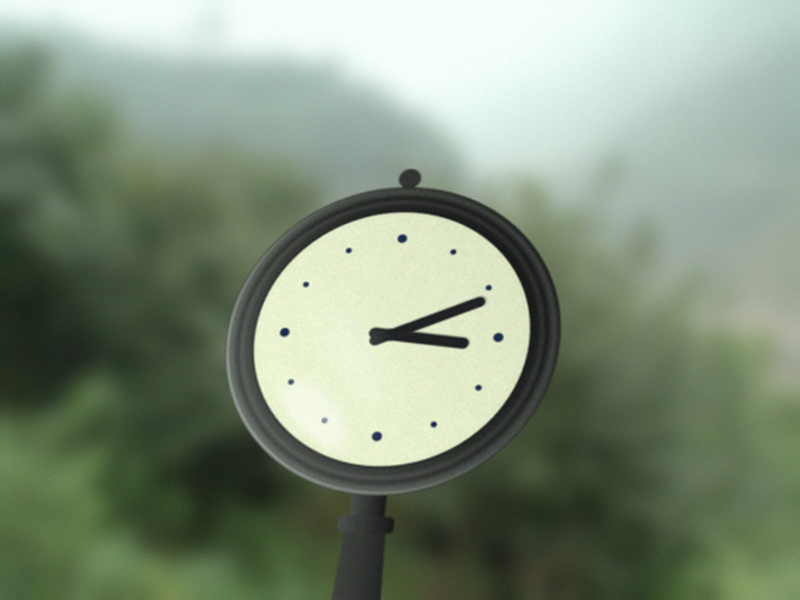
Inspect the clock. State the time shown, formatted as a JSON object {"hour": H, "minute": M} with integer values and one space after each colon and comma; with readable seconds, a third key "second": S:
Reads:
{"hour": 3, "minute": 11}
